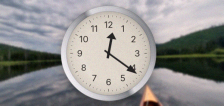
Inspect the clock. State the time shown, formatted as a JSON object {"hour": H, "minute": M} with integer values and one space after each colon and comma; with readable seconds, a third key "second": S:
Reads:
{"hour": 12, "minute": 21}
